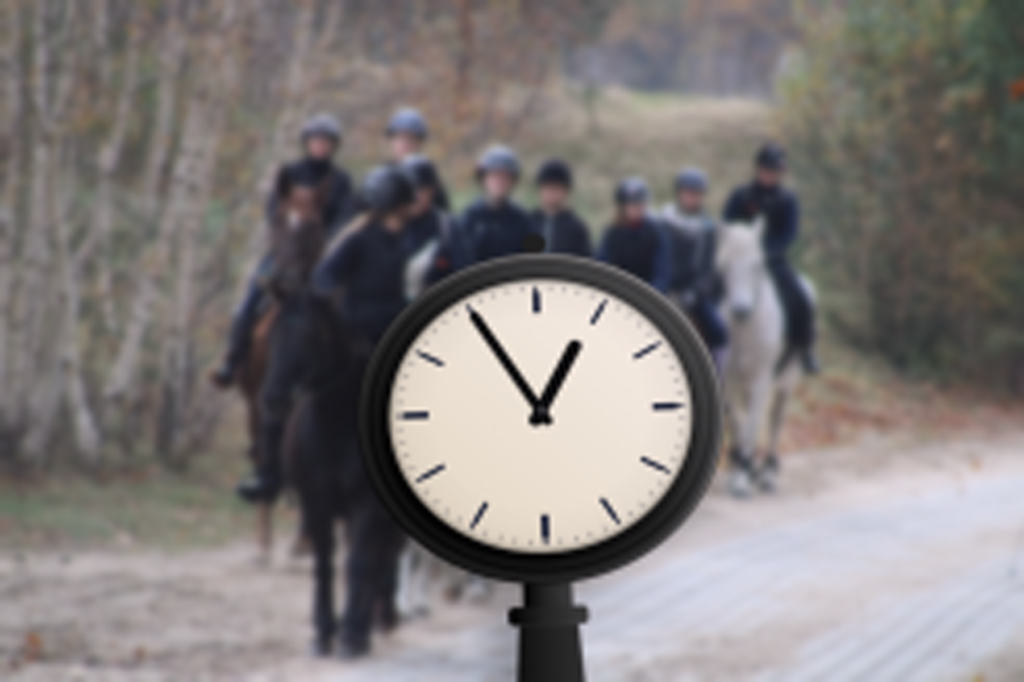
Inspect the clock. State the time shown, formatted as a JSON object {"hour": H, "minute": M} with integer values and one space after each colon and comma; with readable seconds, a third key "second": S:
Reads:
{"hour": 12, "minute": 55}
